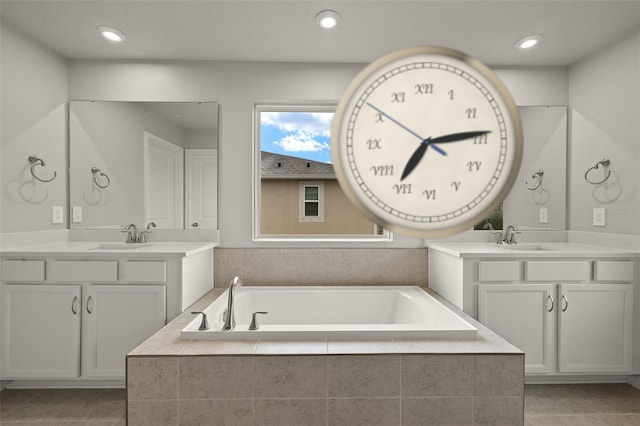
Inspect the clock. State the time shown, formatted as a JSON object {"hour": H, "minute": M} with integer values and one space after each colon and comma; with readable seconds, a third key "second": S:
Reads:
{"hour": 7, "minute": 13, "second": 51}
